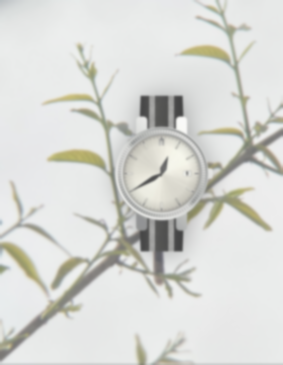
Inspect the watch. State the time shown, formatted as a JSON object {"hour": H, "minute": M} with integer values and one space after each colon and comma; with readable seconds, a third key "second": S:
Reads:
{"hour": 12, "minute": 40}
